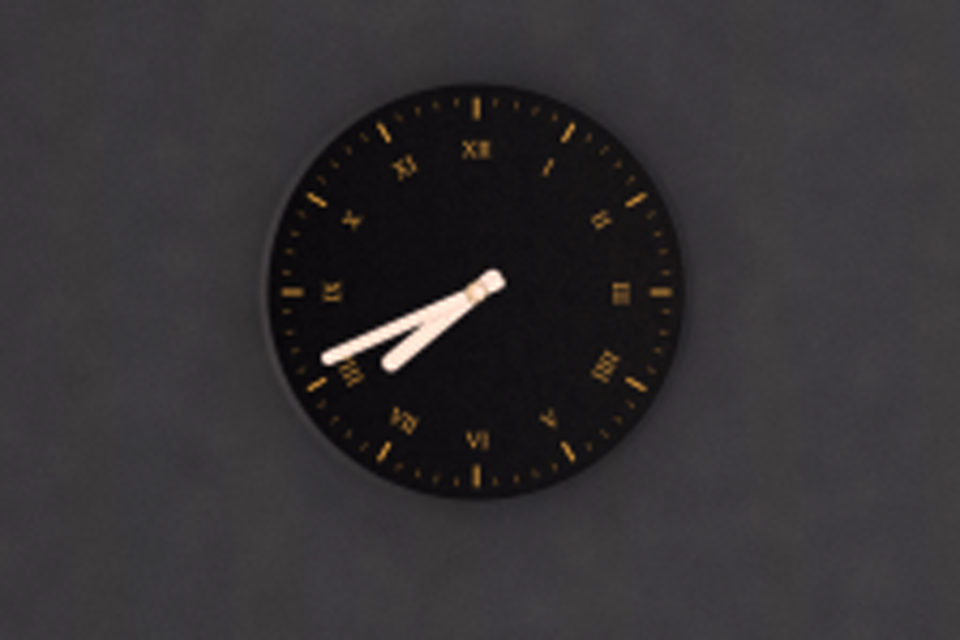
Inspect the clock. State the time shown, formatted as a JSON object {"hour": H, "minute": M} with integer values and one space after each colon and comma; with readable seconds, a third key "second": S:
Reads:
{"hour": 7, "minute": 41}
